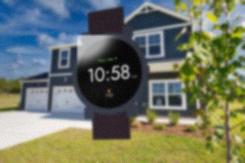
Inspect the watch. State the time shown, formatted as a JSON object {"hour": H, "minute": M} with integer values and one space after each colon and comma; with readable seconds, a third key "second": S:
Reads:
{"hour": 10, "minute": 58}
